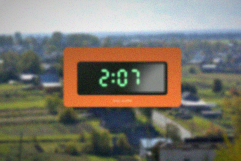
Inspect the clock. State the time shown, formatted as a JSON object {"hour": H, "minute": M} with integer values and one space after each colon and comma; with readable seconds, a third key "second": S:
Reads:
{"hour": 2, "minute": 7}
